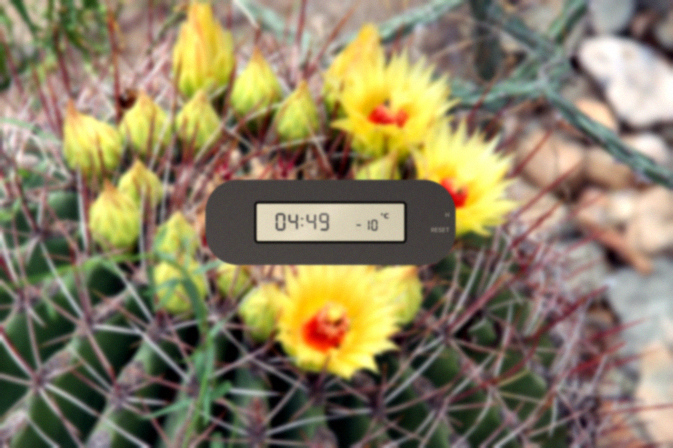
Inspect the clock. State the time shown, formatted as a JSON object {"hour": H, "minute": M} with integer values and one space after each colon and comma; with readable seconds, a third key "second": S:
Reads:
{"hour": 4, "minute": 49}
